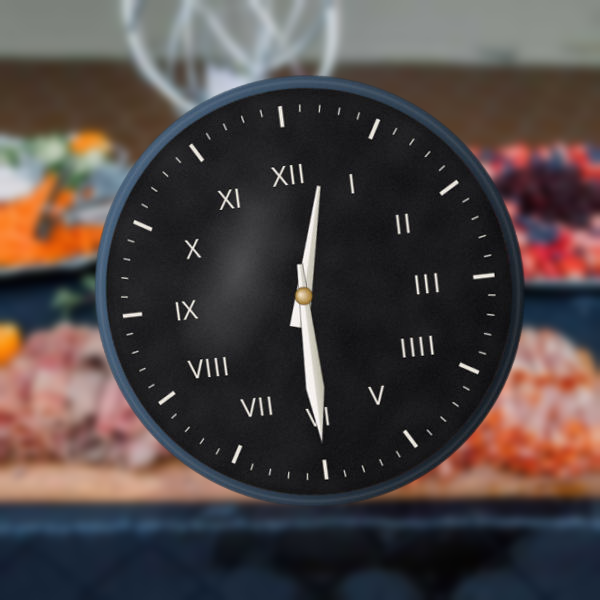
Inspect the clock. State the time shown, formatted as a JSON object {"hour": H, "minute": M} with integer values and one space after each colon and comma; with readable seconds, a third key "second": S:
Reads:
{"hour": 12, "minute": 30}
